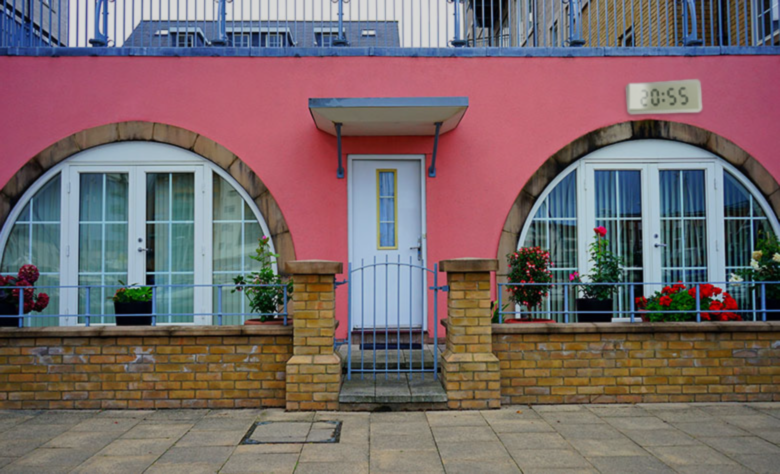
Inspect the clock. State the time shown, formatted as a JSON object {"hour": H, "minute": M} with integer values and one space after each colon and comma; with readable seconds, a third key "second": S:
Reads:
{"hour": 20, "minute": 55}
